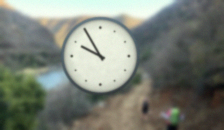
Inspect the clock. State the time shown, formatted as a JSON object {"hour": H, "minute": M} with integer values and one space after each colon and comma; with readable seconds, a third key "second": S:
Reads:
{"hour": 9, "minute": 55}
